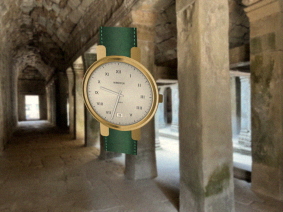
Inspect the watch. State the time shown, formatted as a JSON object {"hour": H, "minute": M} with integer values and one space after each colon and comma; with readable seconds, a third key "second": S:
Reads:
{"hour": 9, "minute": 33}
